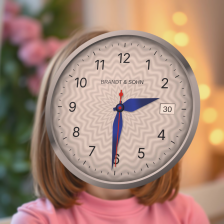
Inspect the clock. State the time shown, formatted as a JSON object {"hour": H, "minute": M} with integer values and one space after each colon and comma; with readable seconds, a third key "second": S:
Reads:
{"hour": 2, "minute": 30, "second": 30}
